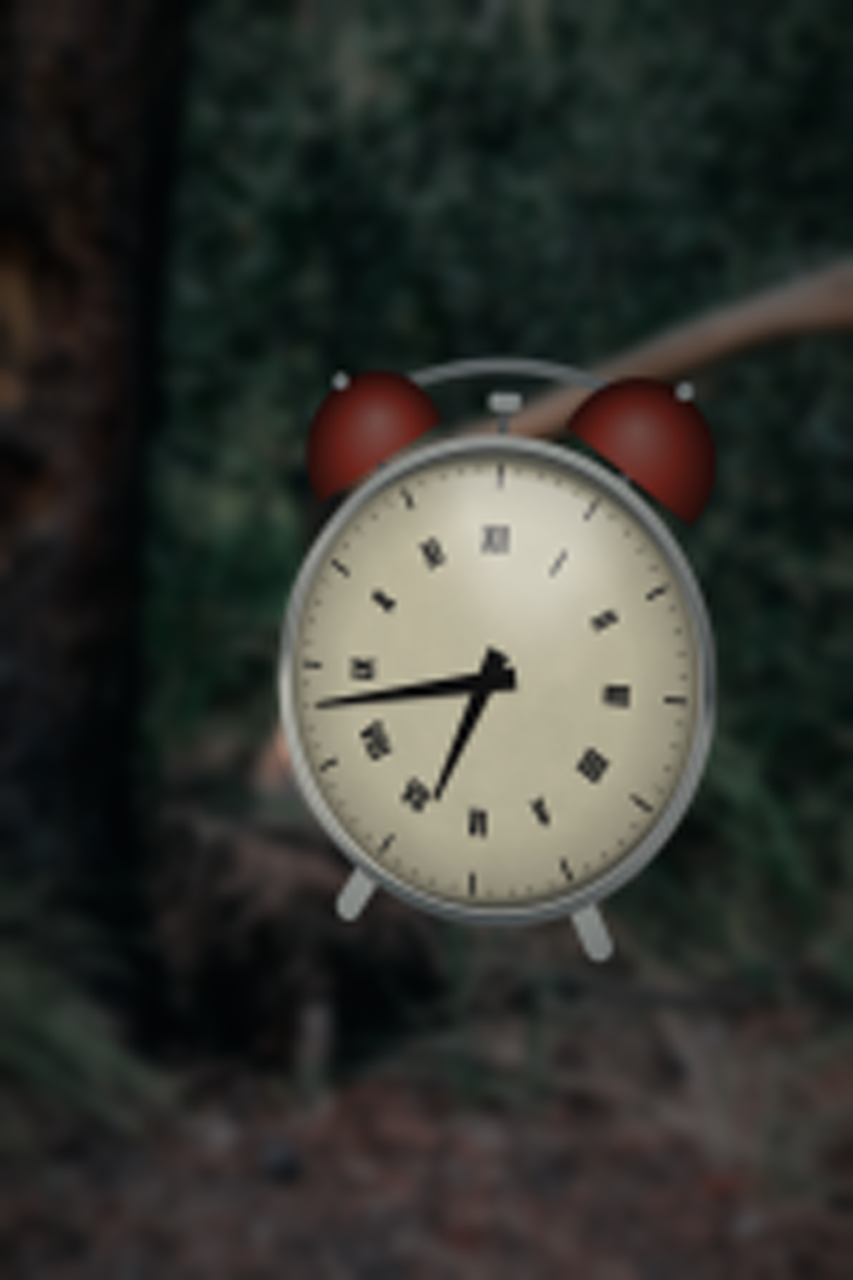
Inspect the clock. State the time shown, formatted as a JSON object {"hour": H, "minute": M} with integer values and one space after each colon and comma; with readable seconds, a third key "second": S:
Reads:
{"hour": 6, "minute": 43}
